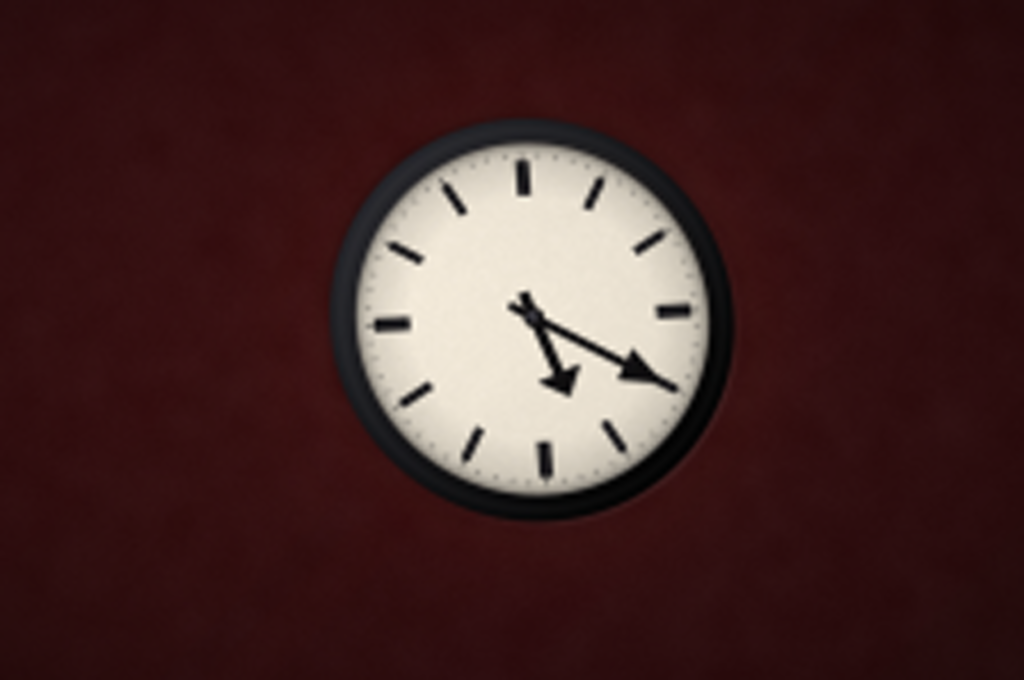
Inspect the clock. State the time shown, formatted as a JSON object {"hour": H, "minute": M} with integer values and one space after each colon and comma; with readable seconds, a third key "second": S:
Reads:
{"hour": 5, "minute": 20}
